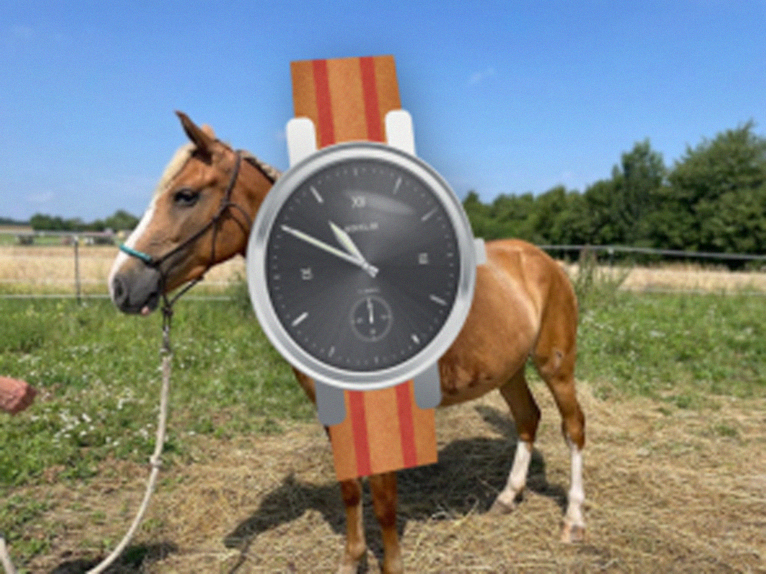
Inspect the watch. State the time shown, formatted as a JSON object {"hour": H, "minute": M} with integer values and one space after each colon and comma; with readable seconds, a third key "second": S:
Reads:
{"hour": 10, "minute": 50}
